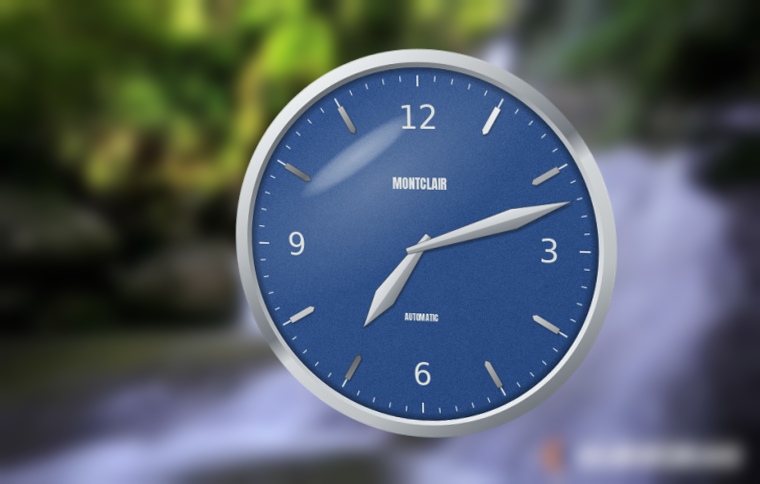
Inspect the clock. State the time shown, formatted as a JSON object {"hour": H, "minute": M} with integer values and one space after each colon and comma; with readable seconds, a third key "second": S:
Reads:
{"hour": 7, "minute": 12}
